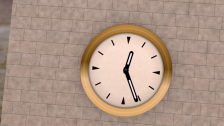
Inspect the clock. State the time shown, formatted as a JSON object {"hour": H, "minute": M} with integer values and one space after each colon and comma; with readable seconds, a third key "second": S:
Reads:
{"hour": 12, "minute": 26}
